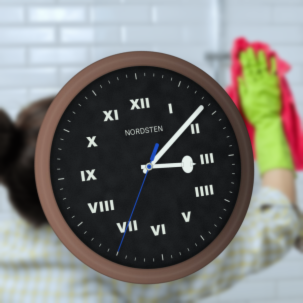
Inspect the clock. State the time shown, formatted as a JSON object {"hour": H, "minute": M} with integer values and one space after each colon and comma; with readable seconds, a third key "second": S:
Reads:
{"hour": 3, "minute": 8, "second": 35}
